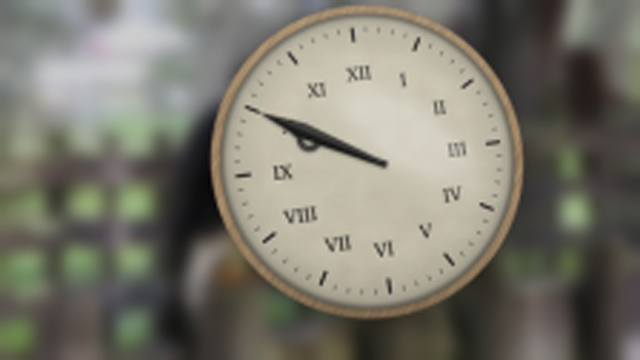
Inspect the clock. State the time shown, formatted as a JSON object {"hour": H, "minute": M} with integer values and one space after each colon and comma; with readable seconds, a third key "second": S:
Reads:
{"hour": 9, "minute": 50}
